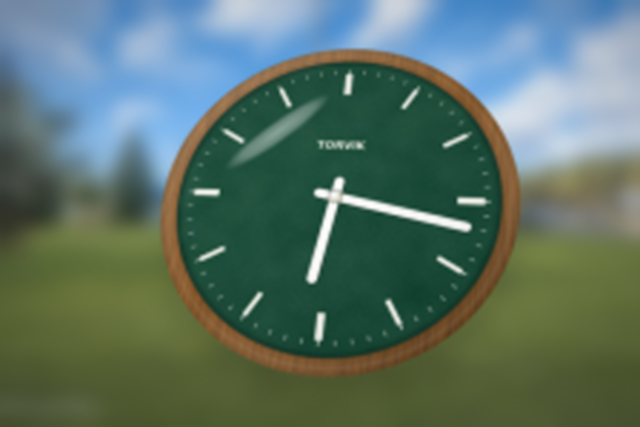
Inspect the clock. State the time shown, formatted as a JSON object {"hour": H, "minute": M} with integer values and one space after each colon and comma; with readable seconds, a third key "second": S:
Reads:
{"hour": 6, "minute": 17}
